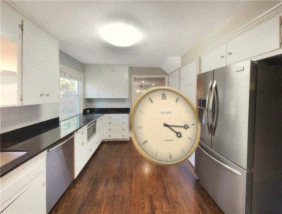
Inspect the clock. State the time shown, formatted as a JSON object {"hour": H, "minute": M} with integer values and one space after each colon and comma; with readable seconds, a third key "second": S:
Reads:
{"hour": 4, "minute": 16}
